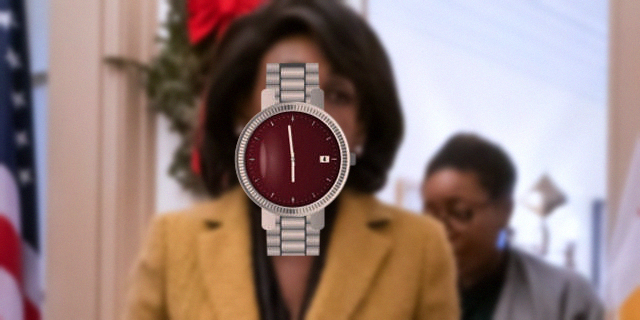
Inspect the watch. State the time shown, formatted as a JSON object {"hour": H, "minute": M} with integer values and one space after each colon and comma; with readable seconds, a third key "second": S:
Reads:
{"hour": 5, "minute": 59}
